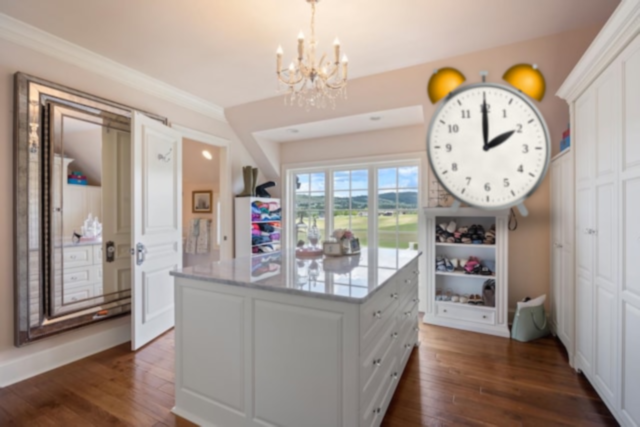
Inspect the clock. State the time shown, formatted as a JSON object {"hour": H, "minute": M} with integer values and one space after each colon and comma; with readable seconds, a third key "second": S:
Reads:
{"hour": 2, "minute": 0}
